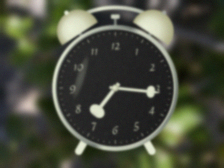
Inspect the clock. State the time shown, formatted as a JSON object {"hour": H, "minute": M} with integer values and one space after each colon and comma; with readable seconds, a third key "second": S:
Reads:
{"hour": 7, "minute": 16}
